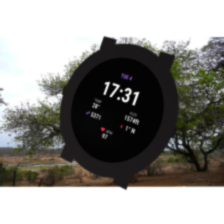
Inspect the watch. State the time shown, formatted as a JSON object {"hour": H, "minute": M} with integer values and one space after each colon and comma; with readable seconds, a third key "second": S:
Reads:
{"hour": 17, "minute": 31}
